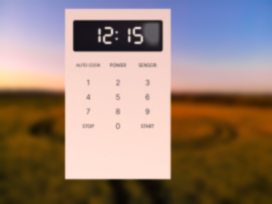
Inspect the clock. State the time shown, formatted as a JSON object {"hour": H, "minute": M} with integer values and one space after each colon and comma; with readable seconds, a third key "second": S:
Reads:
{"hour": 12, "minute": 15}
